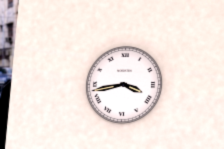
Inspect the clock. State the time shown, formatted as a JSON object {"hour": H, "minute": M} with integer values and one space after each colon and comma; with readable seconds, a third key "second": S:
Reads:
{"hour": 3, "minute": 43}
